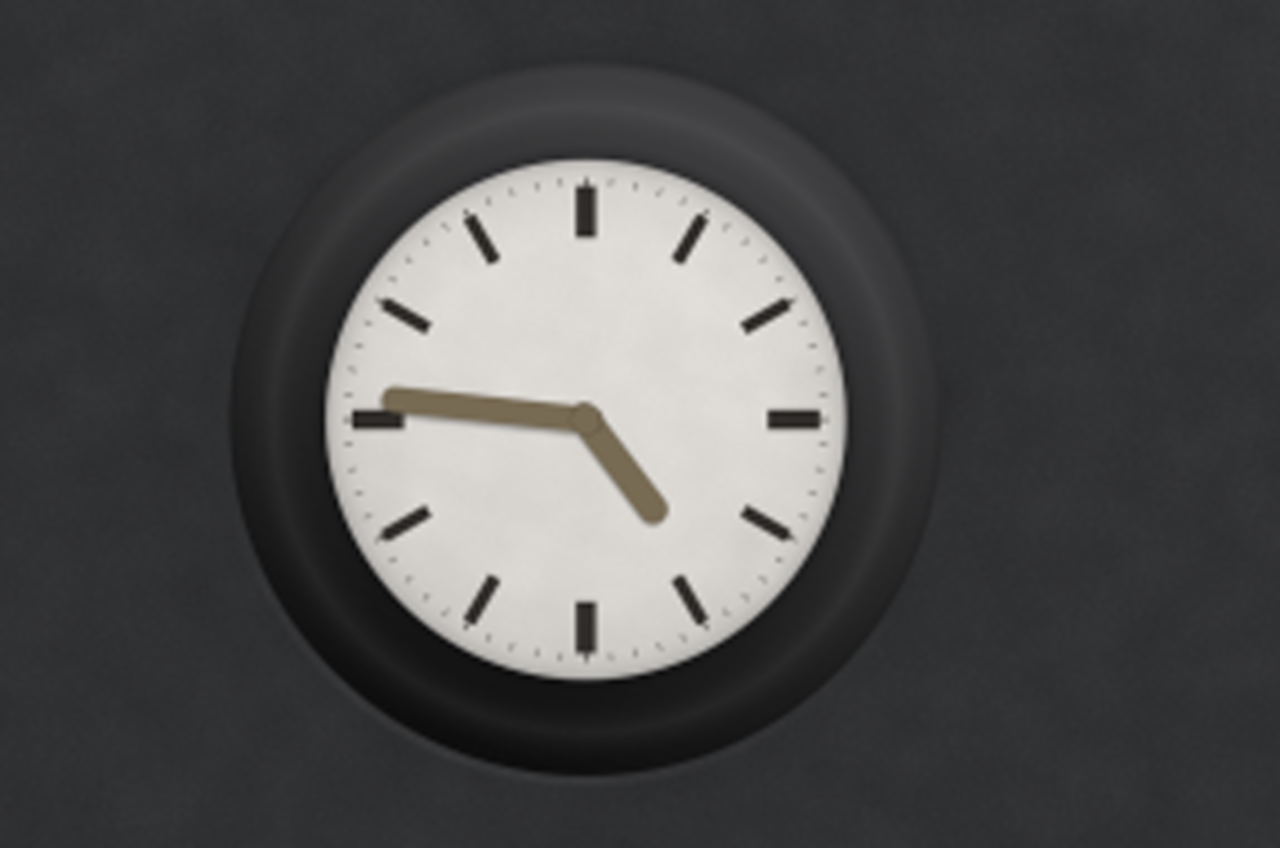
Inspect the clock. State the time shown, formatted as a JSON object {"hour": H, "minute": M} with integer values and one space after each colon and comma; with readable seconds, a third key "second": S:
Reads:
{"hour": 4, "minute": 46}
